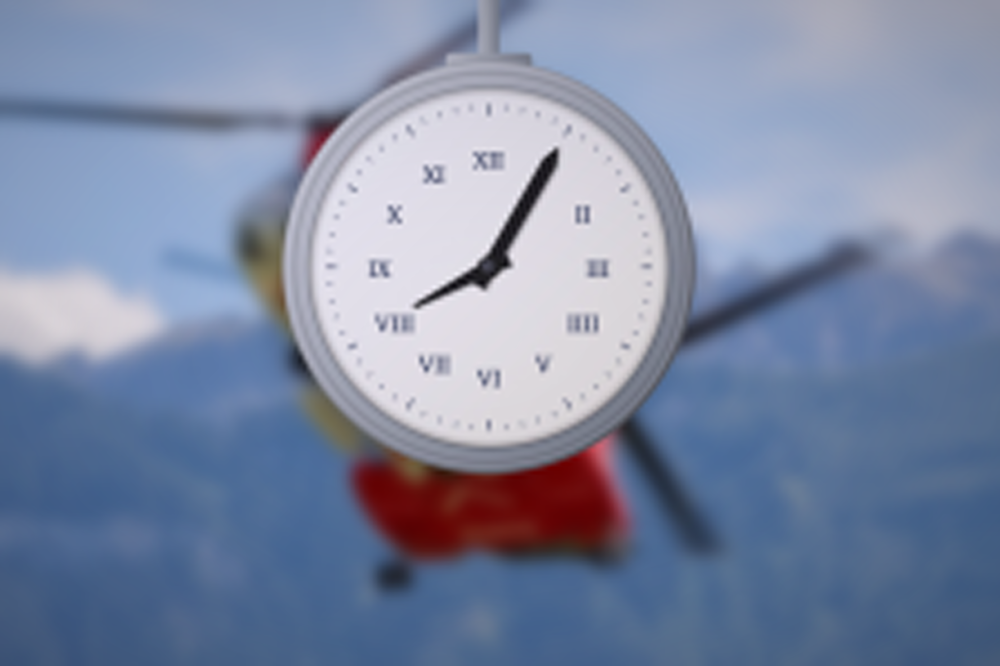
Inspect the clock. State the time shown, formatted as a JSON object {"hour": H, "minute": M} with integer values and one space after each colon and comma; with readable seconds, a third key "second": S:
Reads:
{"hour": 8, "minute": 5}
